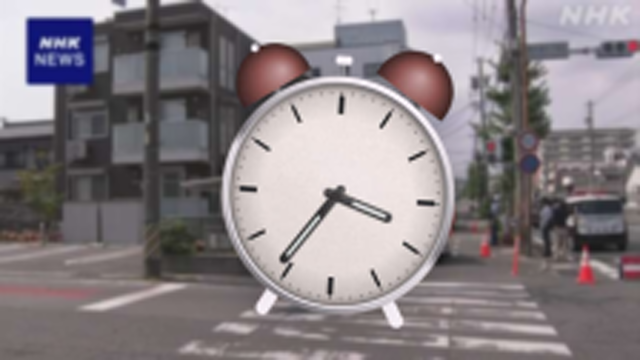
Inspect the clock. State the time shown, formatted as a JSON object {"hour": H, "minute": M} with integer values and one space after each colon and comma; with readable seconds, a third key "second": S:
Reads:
{"hour": 3, "minute": 36}
